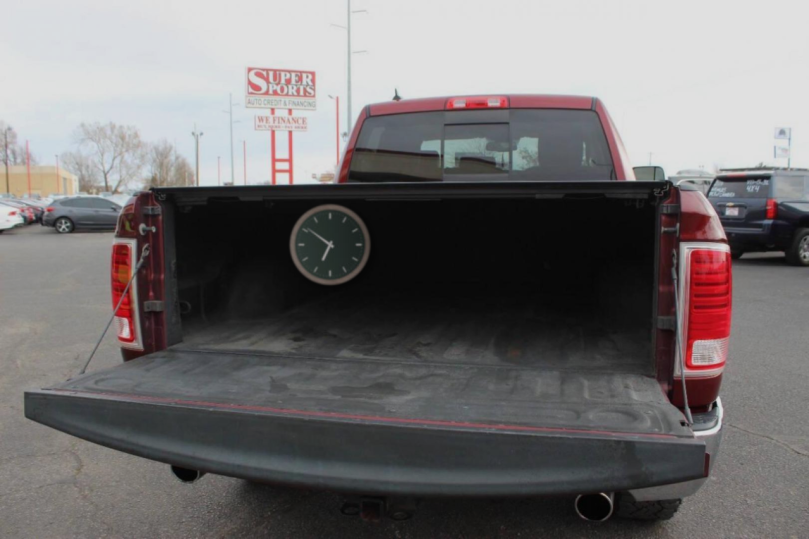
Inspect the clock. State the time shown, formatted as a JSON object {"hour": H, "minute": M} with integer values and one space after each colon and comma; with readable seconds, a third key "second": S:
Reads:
{"hour": 6, "minute": 51}
